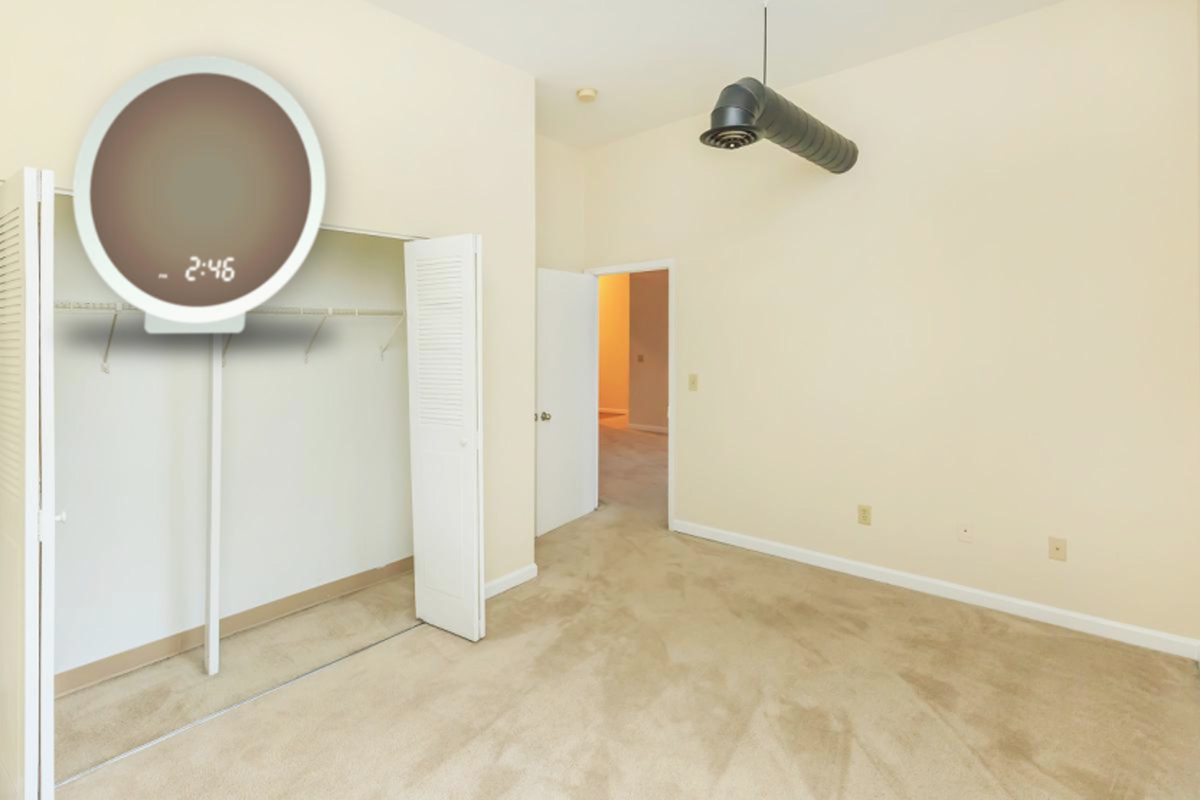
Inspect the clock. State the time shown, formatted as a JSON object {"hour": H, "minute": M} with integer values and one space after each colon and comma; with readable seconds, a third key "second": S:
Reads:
{"hour": 2, "minute": 46}
